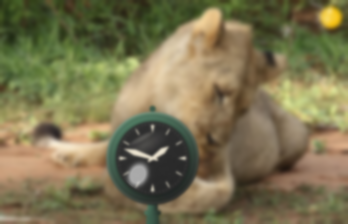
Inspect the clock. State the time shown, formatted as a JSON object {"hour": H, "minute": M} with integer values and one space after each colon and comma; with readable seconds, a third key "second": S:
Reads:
{"hour": 1, "minute": 48}
